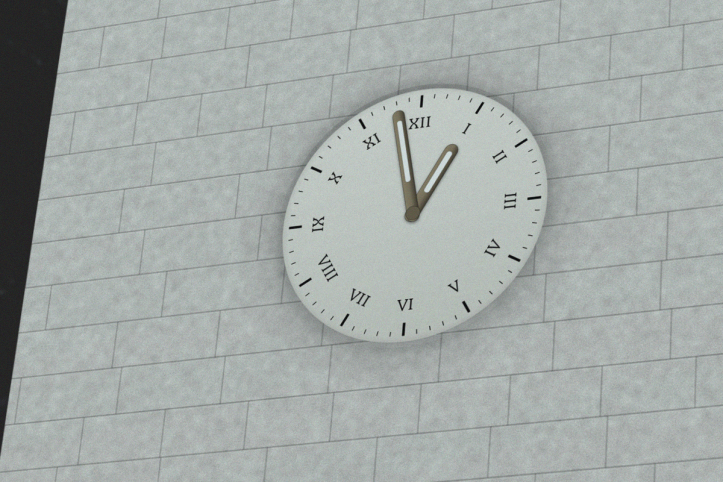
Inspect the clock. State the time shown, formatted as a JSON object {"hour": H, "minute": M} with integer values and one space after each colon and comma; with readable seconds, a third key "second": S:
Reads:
{"hour": 12, "minute": 58}
